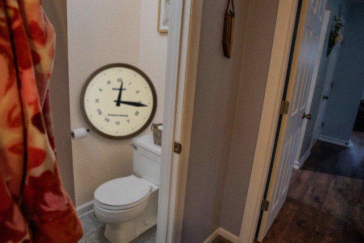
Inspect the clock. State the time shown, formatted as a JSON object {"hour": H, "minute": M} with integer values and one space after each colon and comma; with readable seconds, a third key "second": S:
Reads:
{"hour": 12, "minute": 16}
